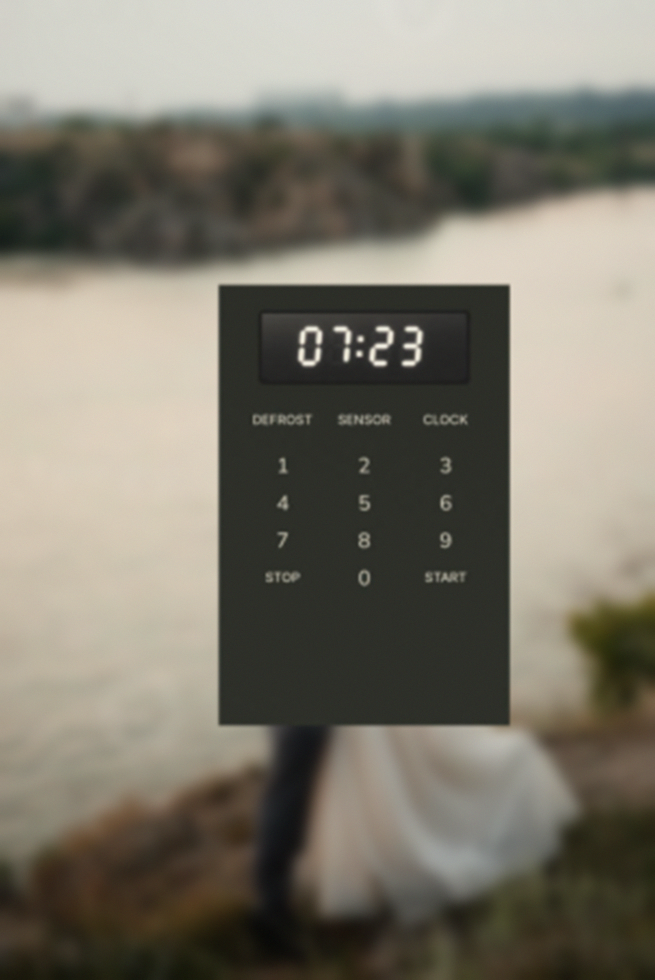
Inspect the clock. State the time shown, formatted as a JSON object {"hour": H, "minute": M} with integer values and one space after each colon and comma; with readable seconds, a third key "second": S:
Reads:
{"hour": 7, "minute": 23}
